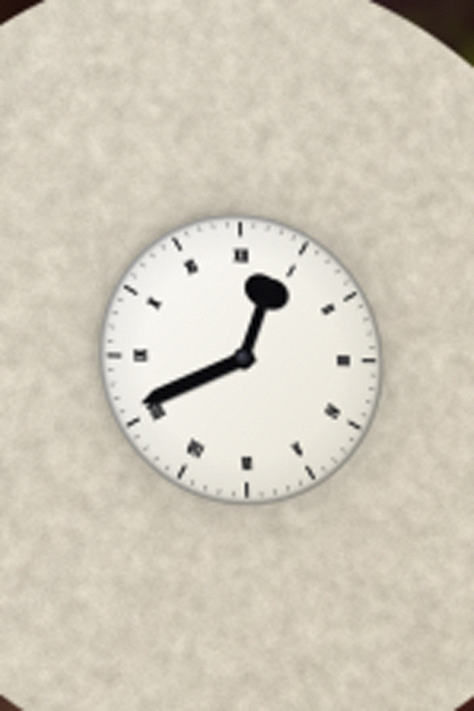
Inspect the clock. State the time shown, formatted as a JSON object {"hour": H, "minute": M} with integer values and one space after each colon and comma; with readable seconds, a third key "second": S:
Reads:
{"hour": 12, "minute": 41}
